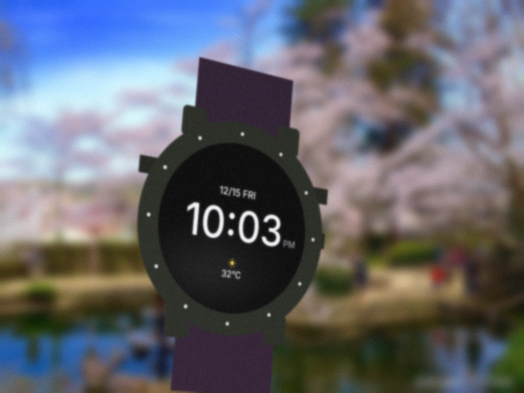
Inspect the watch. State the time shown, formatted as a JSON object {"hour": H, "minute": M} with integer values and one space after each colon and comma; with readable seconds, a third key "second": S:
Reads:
{"hour": 10, "minute": 3}
